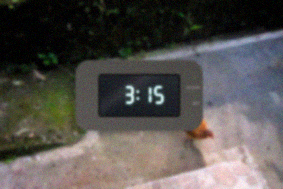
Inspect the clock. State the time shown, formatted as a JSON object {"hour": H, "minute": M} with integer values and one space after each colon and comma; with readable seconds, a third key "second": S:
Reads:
{"hour": 3, "minute": 15}
